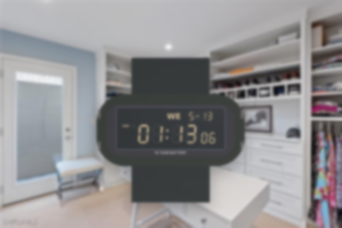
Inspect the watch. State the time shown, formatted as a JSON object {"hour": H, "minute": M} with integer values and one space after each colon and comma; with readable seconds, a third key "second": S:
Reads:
{"hour": 1, "minute": 13}
